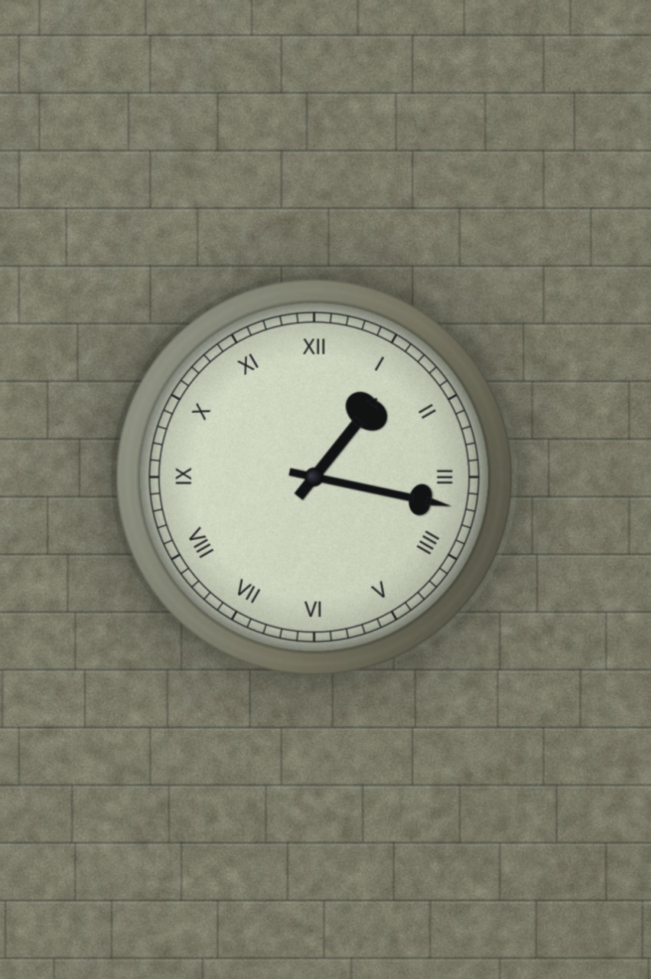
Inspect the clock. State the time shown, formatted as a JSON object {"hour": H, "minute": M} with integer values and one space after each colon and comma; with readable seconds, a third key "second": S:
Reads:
{"hour": 1, "minute": 17}
